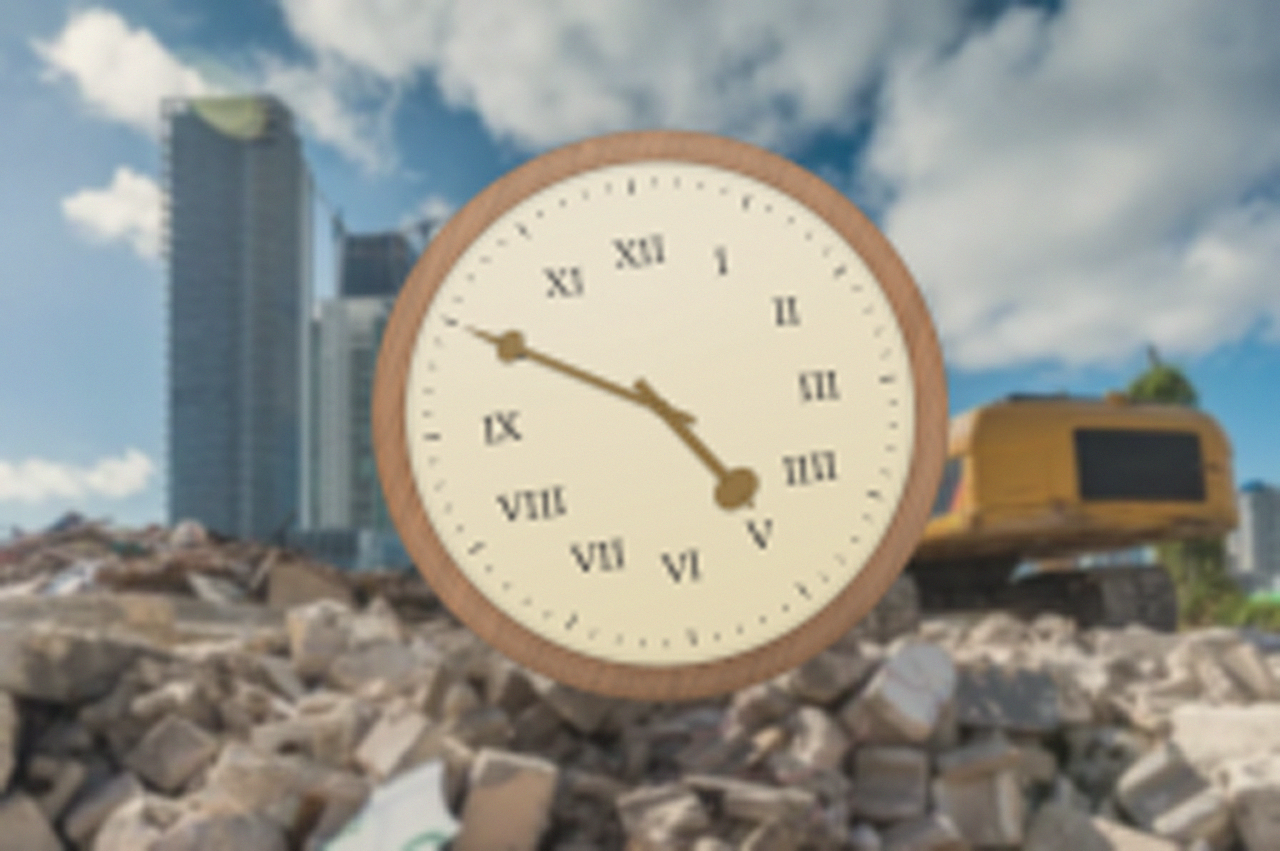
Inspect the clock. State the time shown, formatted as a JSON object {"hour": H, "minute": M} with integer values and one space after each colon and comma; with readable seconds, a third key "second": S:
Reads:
{"hour": 4, "minute": 50}
